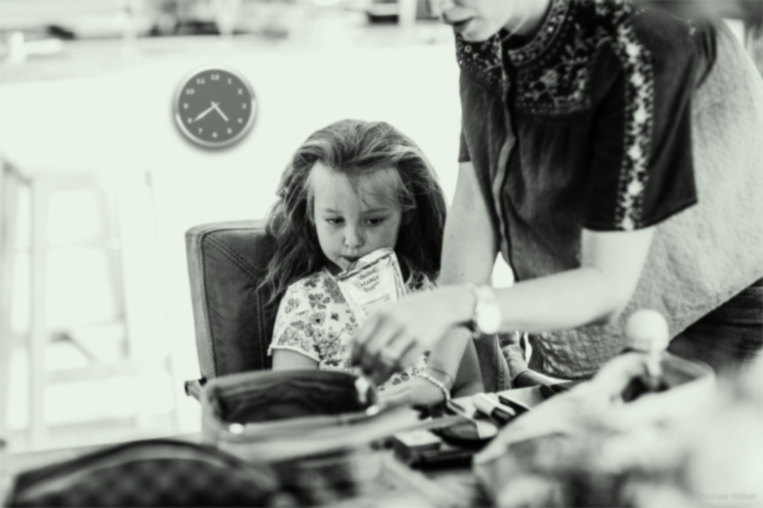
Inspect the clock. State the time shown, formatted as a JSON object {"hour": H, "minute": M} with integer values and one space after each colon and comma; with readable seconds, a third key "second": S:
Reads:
{"hour": 4, "minute": 39}
